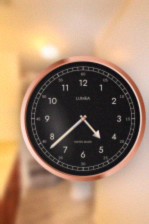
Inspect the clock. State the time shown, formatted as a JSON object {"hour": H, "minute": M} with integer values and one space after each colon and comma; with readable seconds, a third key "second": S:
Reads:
{"hour": 4, "minute": 38}
